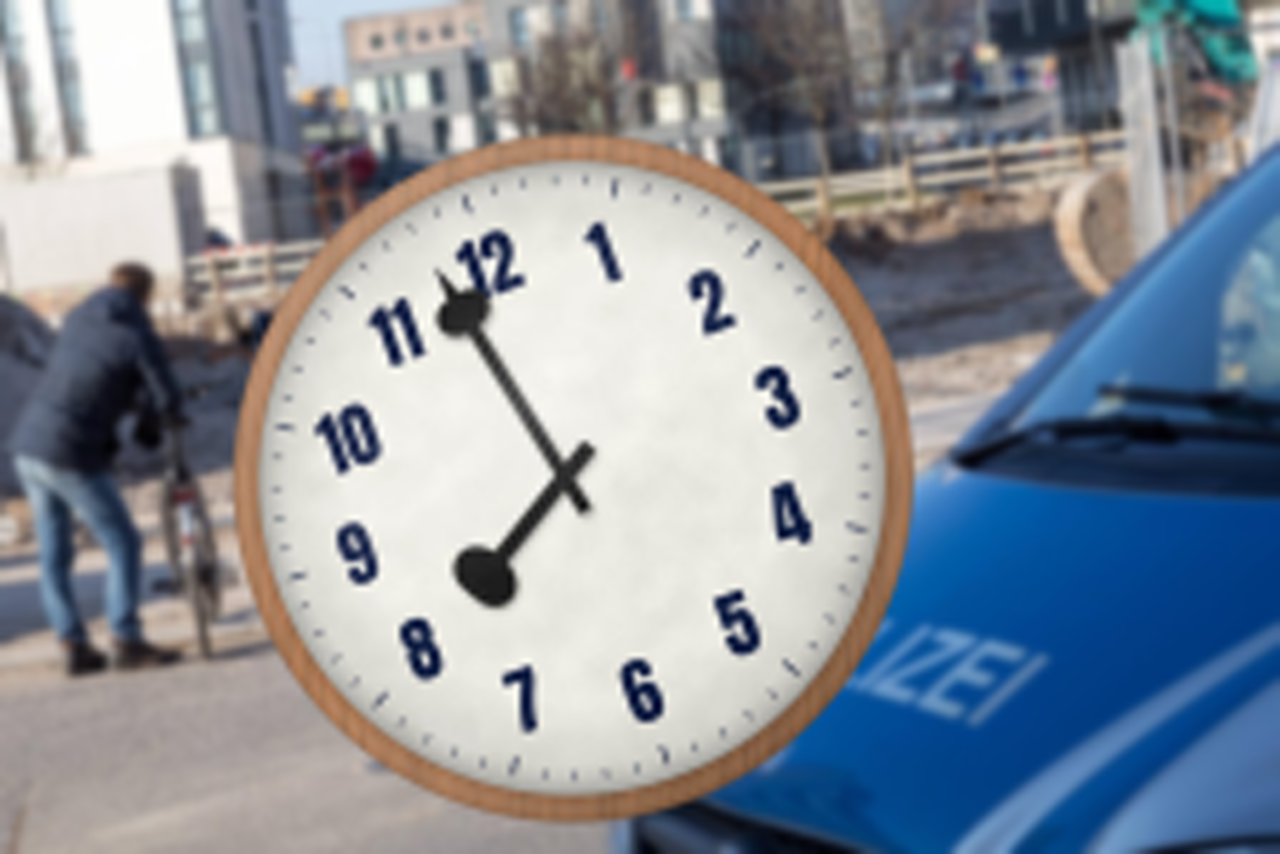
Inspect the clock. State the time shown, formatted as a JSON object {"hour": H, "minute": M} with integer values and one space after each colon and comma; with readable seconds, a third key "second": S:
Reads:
{"hour": 7, "minute": 58}
